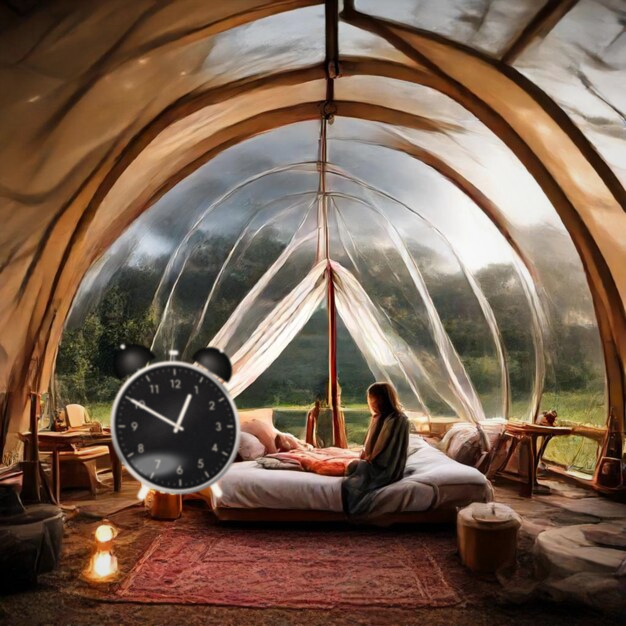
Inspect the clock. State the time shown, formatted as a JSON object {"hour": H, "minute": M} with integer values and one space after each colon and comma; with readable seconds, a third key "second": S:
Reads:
{"hour": 12, "minute": 50}
